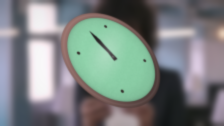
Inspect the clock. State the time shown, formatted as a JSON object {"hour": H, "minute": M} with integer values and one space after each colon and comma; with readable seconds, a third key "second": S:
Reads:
{"hour": 10, "minute": 54}
